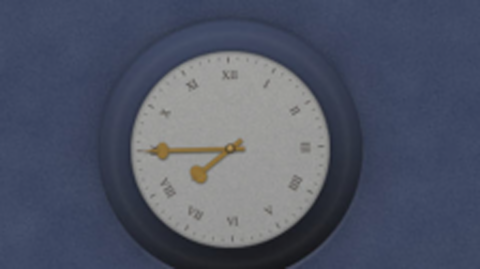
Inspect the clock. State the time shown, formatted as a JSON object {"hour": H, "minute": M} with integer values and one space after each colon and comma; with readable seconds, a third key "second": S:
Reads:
{"hour": 7, "minute": 45}
